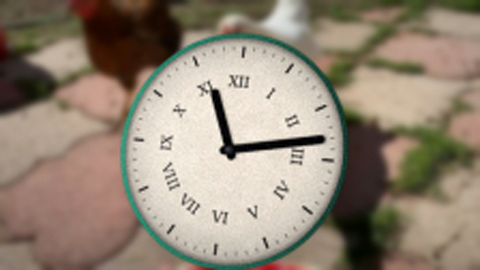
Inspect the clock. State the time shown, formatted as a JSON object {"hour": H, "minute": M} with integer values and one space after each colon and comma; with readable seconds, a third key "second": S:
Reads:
{"hour": 11, "minute": 13}
